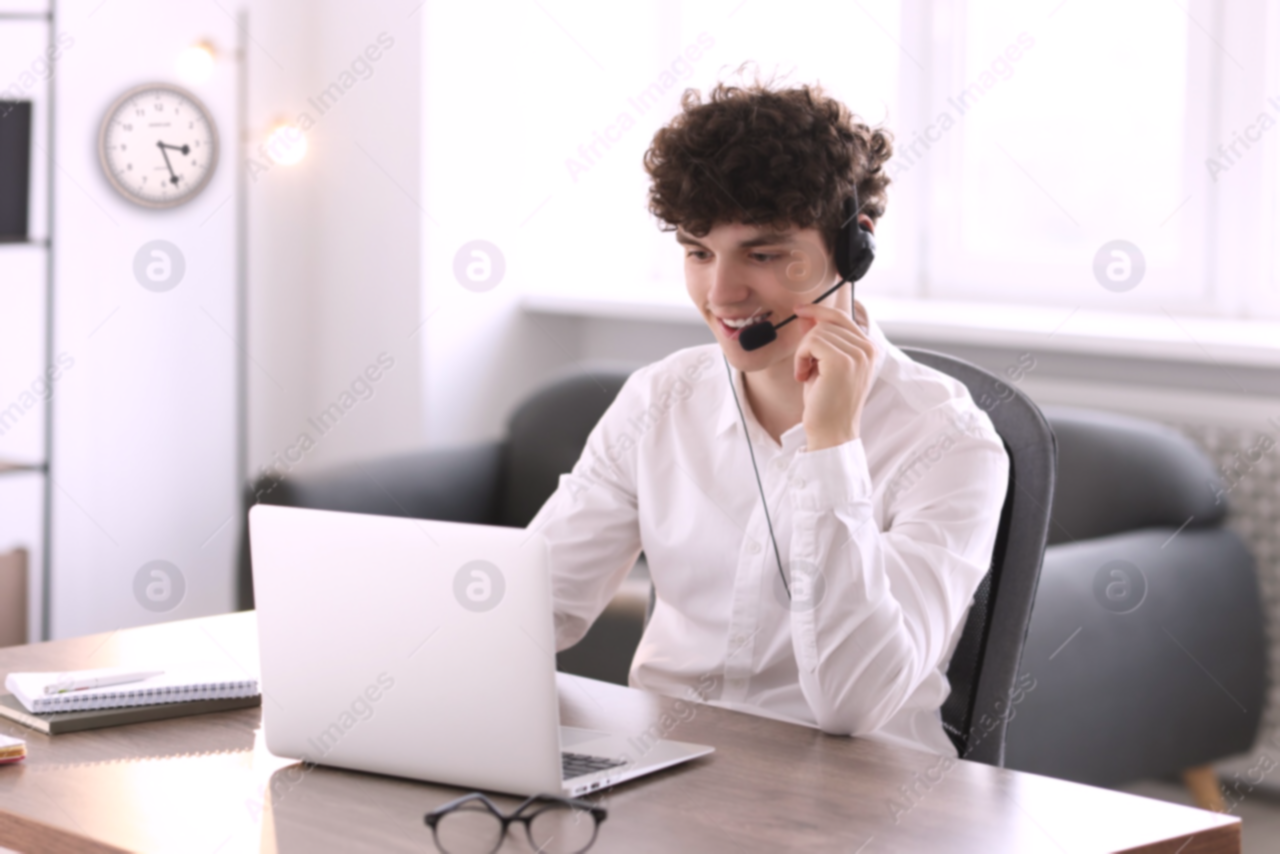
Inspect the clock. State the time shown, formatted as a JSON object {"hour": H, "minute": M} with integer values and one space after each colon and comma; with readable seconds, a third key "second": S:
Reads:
{"hour": 3, "minute": 27}
